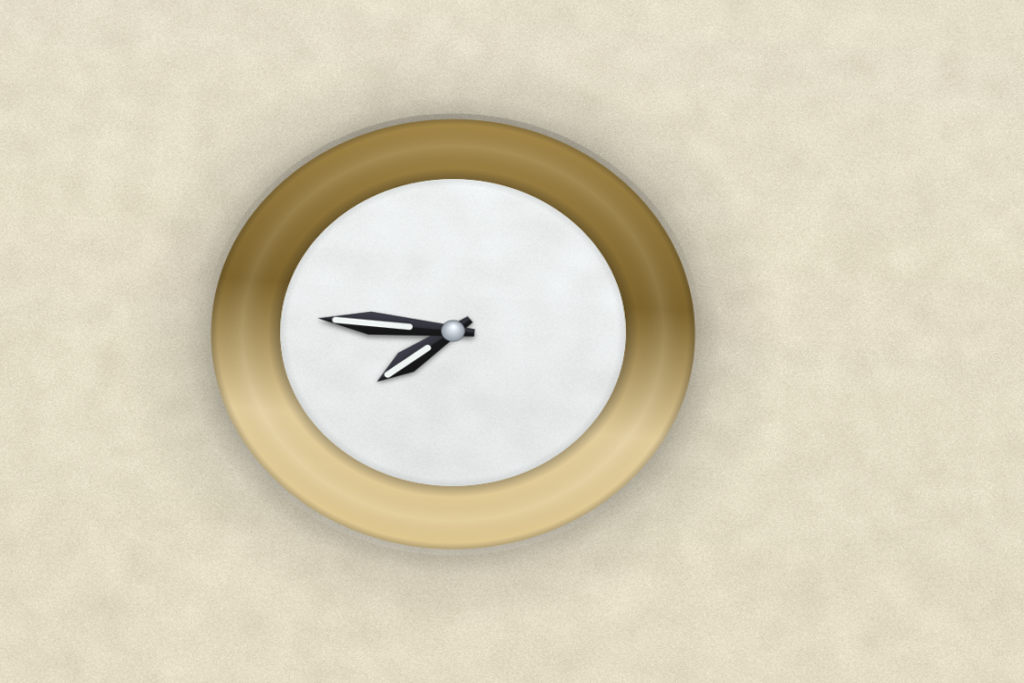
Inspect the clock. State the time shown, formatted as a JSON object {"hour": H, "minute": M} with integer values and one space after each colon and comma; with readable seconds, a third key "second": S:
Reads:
{"hour": 7, "minute": 46}
